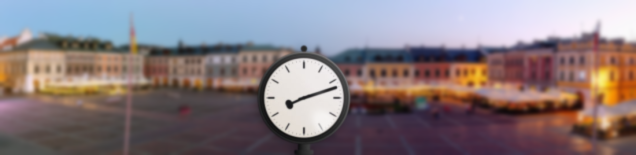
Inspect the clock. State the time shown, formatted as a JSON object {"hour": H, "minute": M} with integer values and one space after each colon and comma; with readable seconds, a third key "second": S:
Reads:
{"hour": 8, "minute": 12}
